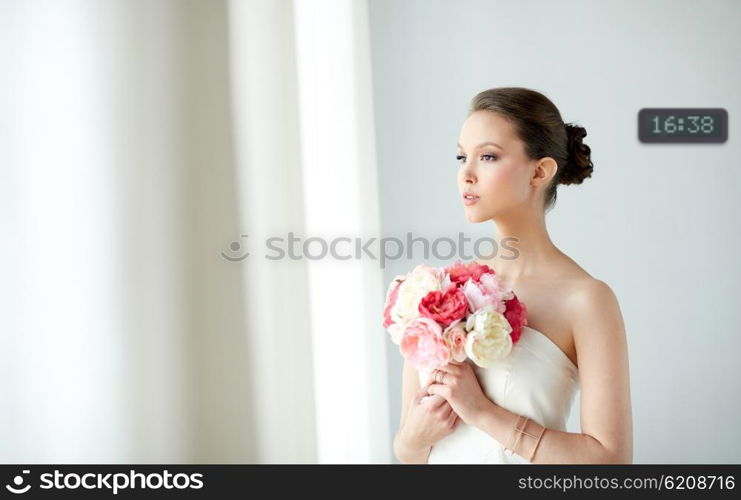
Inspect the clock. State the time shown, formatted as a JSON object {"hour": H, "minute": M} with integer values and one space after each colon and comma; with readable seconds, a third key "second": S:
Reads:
{"hour": 16, "minute": 38}
